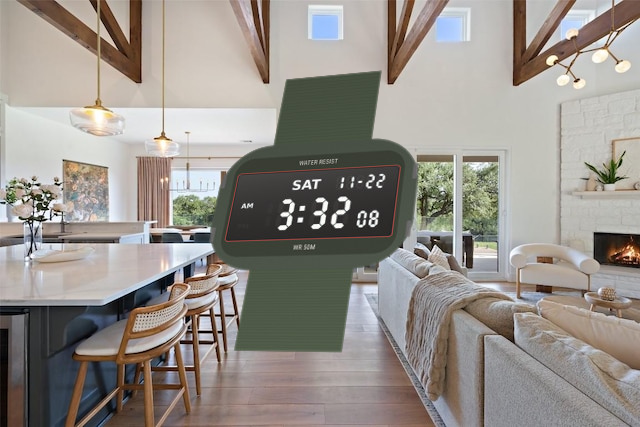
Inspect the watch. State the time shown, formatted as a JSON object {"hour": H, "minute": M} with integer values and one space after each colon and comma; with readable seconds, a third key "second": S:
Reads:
{"hour": 3, "minute": 32, "second": 8}
